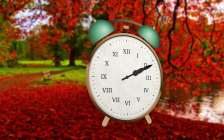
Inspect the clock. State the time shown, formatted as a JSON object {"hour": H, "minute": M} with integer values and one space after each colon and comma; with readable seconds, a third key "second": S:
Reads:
{"hour": 2, "minute": 11}
